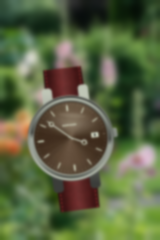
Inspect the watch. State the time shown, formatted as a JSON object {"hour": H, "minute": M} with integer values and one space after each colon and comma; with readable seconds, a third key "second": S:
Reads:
{"hour": 3, "minute": 52}
